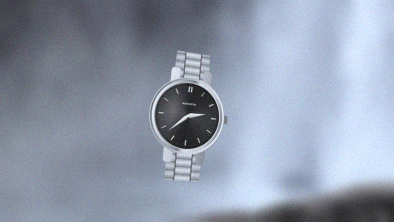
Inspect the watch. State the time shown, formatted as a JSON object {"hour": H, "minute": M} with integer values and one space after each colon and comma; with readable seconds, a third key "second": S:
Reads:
{"hour": 2, "minute": 38}
